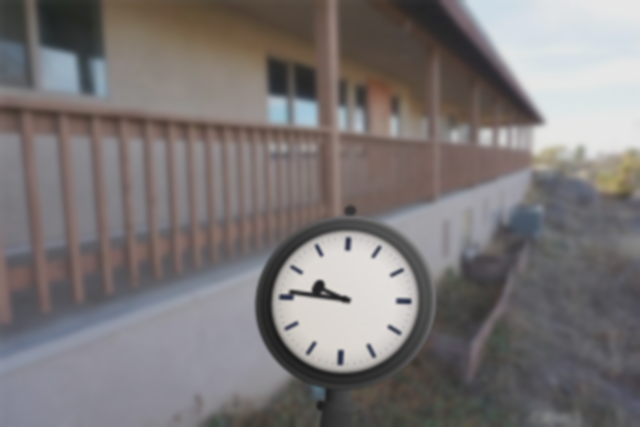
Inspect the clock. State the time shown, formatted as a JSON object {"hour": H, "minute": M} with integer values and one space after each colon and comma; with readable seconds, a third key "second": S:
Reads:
{"hour": 9, "minute": 46}
